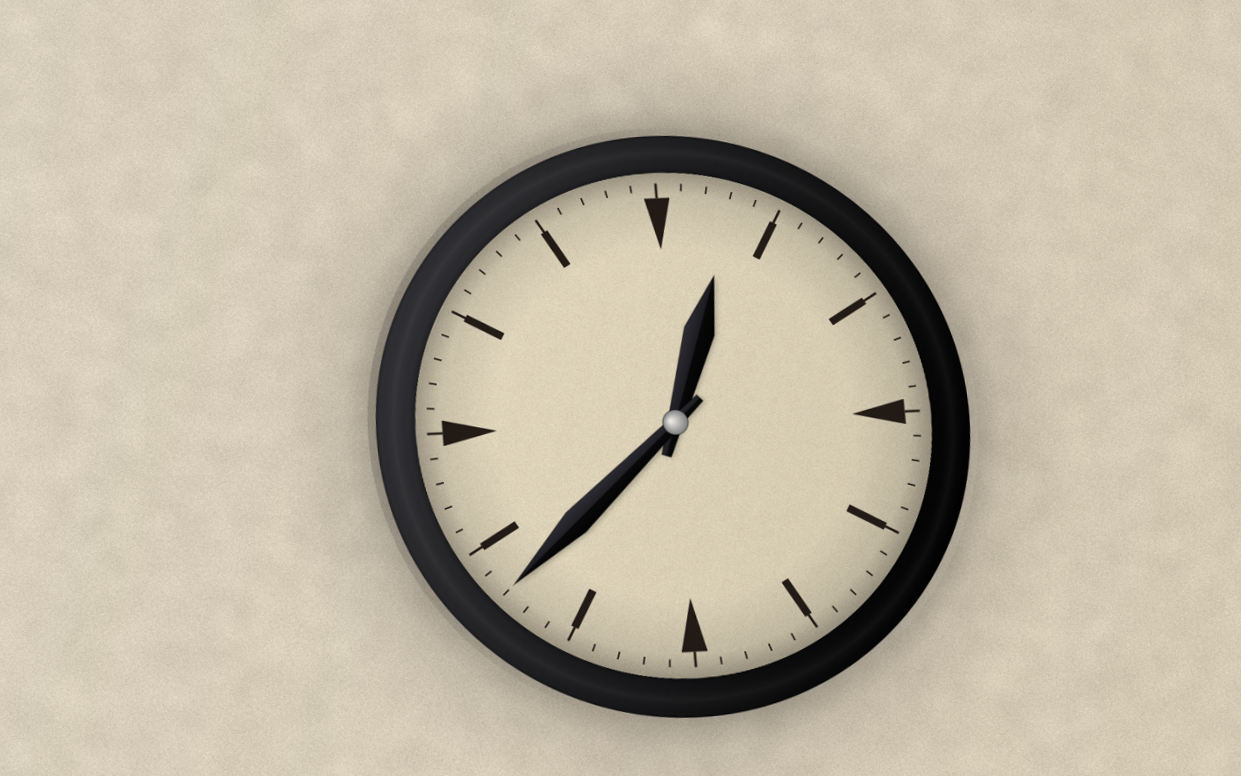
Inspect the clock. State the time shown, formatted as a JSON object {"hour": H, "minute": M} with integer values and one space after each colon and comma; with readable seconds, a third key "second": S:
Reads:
{"hour": 12, "minute": 38}
